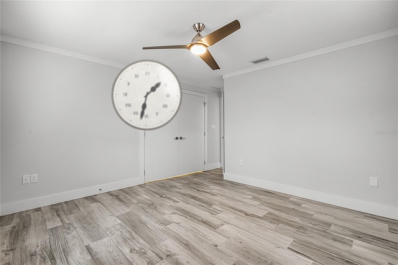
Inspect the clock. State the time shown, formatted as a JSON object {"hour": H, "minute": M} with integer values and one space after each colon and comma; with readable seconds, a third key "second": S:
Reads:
{"hour": 1, "minute": 32}
